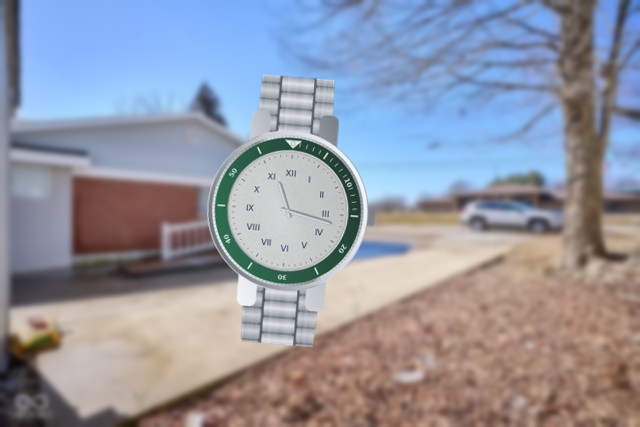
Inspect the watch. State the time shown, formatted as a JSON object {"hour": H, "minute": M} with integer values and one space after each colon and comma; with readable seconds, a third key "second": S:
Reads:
{"hour": 11, "minute": 17}
